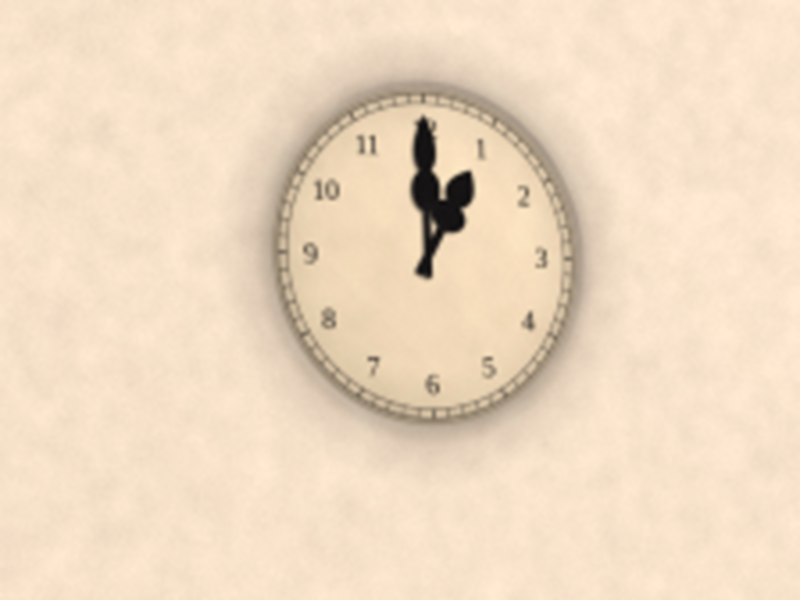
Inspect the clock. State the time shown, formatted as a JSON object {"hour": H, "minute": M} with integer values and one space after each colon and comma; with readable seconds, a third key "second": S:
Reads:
{"hour": 1, "minute": 0}
